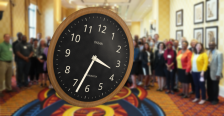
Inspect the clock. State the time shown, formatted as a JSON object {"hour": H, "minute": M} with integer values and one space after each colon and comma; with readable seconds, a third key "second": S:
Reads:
{"hour": 3, "minute": 33}
